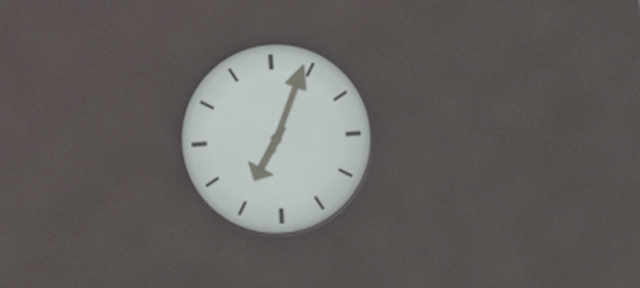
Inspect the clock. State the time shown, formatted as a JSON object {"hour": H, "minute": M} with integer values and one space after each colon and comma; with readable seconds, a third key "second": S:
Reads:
{"hour": 7, "minute": 4}
